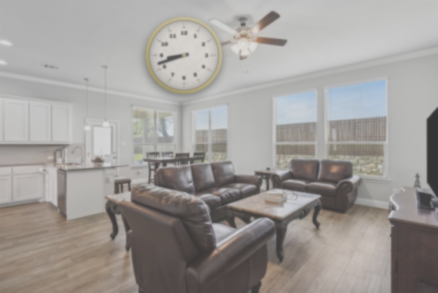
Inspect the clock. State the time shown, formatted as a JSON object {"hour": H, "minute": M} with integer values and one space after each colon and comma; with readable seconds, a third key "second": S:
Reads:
{"hour": 8, "minute": 42}
